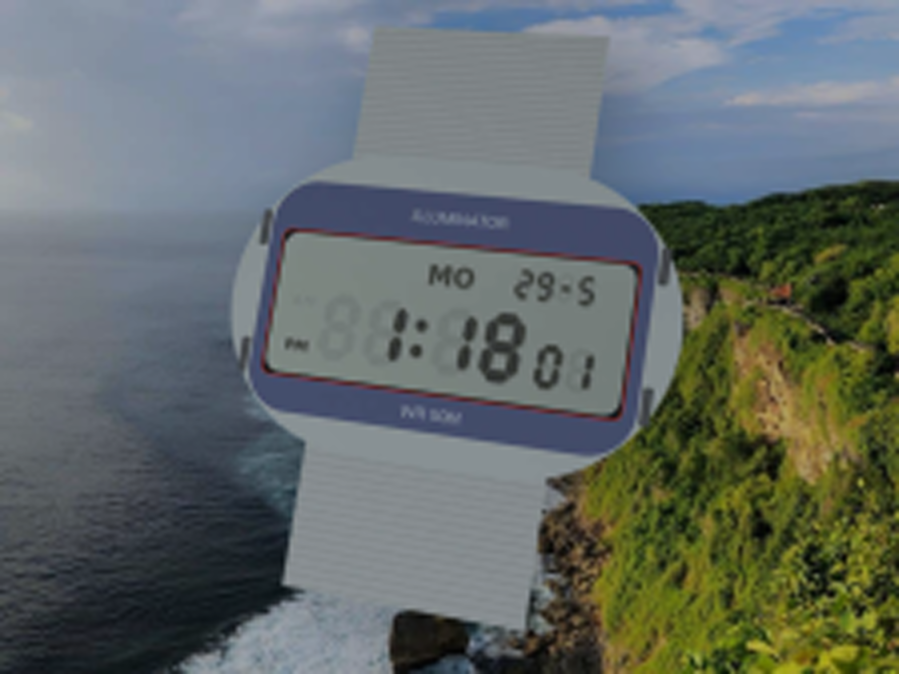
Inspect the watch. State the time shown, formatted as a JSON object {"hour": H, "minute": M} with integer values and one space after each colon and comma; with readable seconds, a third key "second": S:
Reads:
{"hour": 1, "minute": 18, "second": 1}
